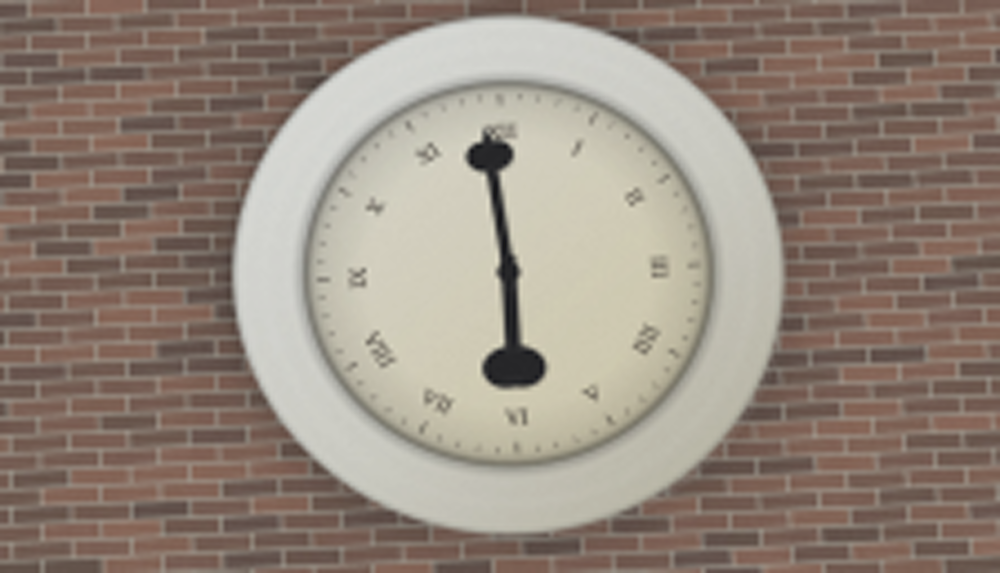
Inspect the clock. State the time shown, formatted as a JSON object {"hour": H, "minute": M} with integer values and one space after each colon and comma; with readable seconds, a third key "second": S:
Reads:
{"hour": 5, "minute": 59}
